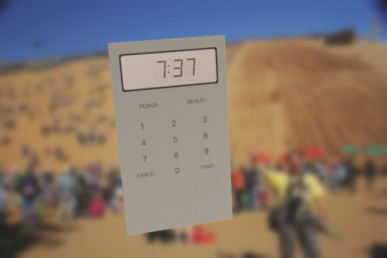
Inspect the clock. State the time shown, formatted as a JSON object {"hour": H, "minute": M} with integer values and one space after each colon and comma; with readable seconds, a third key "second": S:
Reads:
{"hour": 7, "minute": 37}
